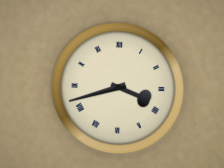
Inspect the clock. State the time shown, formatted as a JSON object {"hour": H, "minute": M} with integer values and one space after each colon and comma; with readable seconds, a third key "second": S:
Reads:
{"hour": 3, "minute": 42}
